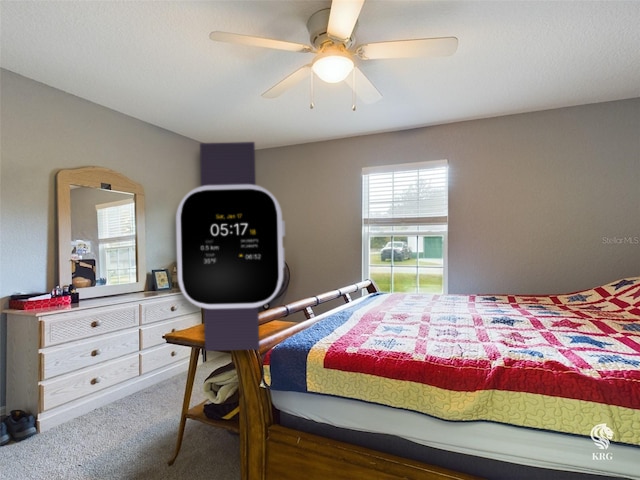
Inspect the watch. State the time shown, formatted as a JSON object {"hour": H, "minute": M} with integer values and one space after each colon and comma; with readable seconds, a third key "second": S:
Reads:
{"hour": 5, "minute": 17}
